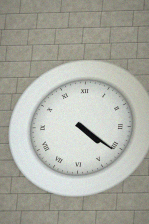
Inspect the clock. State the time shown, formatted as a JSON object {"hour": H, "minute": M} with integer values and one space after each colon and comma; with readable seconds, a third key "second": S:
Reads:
{"hour": 4, "minute": 21}
